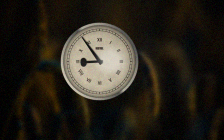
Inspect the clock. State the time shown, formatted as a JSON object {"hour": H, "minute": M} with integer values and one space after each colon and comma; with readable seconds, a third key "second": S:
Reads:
{"hour": 8, "minute": 54}
